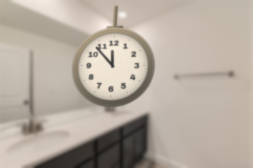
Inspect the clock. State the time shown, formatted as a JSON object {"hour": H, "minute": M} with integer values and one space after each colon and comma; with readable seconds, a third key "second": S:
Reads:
{"hour": 11, "minute": 53}
